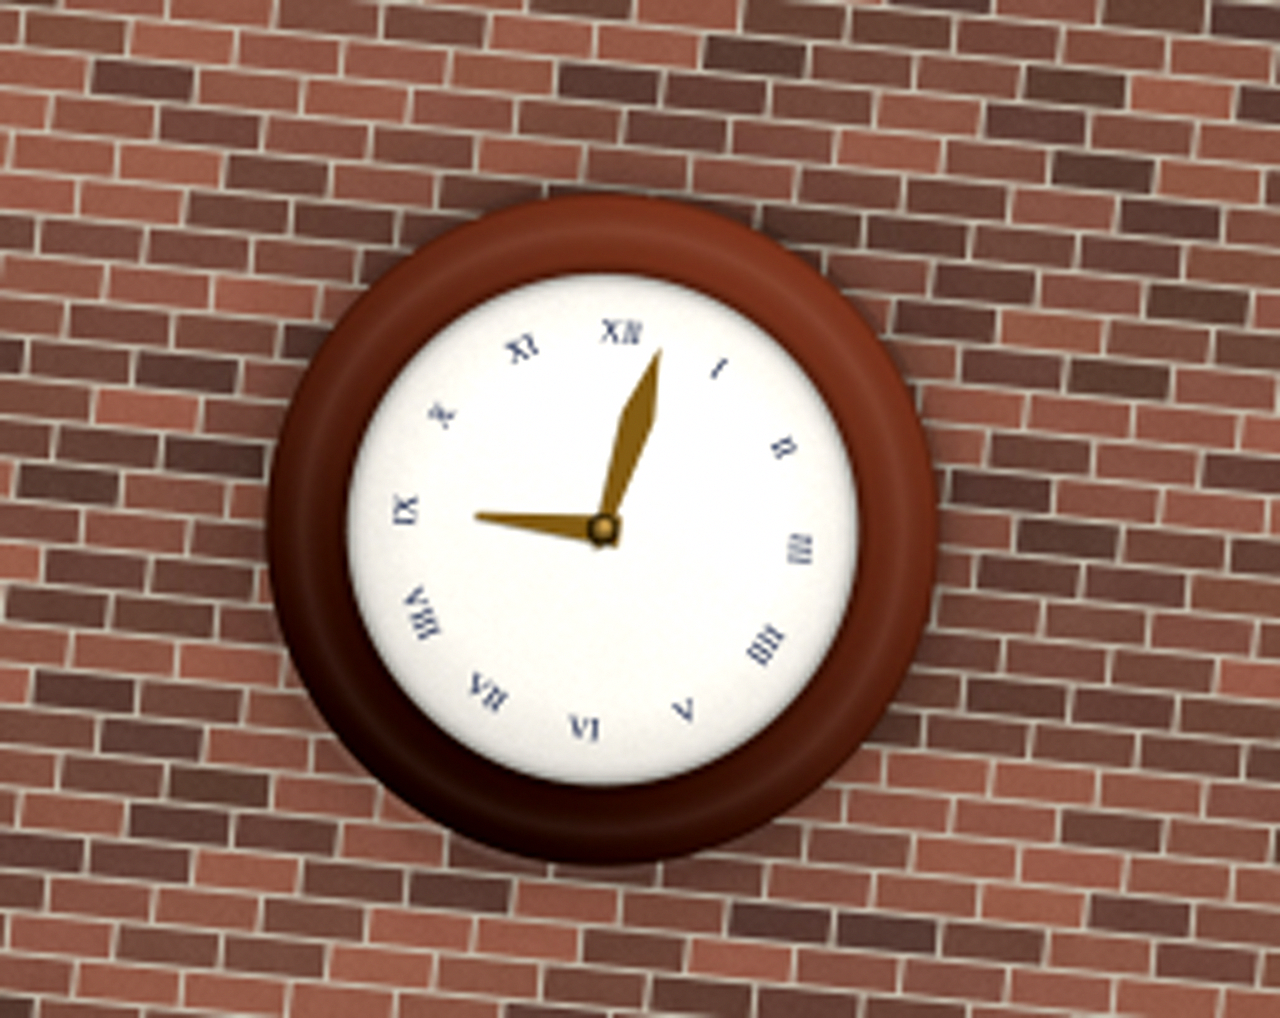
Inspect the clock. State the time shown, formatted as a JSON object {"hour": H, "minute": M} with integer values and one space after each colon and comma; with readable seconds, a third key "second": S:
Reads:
{"hour": 9, "minute": 2}
